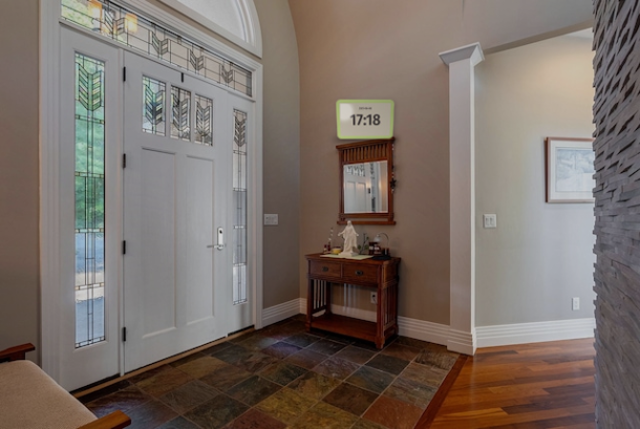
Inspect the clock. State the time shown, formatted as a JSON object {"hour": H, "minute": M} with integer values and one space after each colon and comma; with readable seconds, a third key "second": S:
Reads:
{"hour": 17, "minute": 18}
